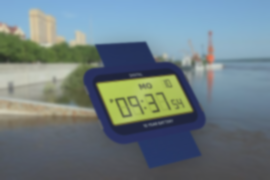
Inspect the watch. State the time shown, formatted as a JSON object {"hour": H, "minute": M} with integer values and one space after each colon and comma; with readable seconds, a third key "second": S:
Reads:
{"hour": 9, "minute": 37}
